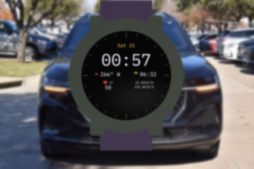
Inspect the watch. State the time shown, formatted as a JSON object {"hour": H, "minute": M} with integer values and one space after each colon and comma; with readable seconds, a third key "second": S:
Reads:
{"hour": 0, "minute": 57}
